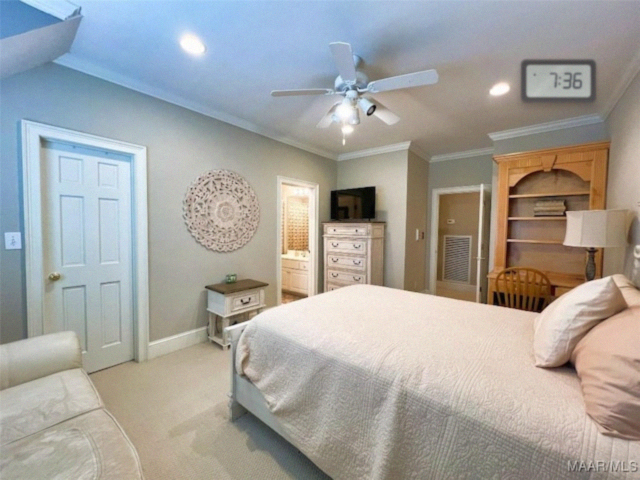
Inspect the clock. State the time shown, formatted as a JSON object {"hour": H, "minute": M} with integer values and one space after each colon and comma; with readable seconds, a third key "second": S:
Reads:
{"hour": 7, "minute": 36}
